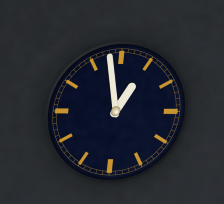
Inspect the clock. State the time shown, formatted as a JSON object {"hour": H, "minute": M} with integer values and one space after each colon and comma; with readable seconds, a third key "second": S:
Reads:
{"hour": 12, "minute": 58}
